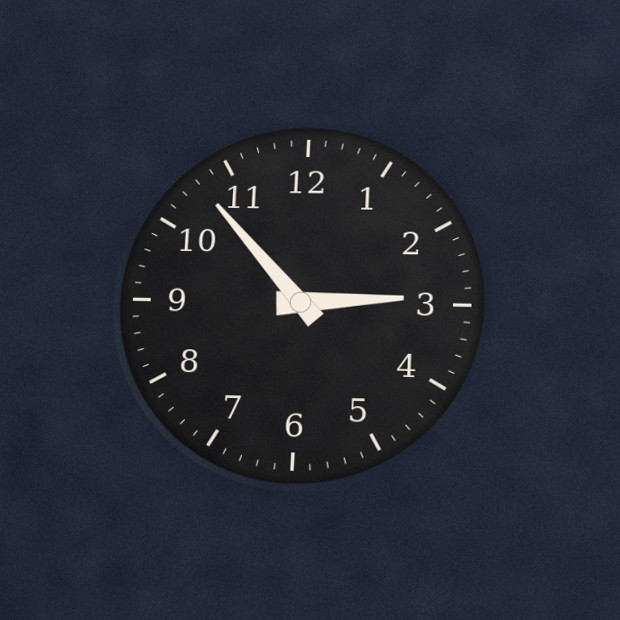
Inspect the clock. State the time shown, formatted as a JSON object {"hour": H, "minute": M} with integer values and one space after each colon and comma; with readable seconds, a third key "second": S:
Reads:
{"hour": 2, "minute": 53}
